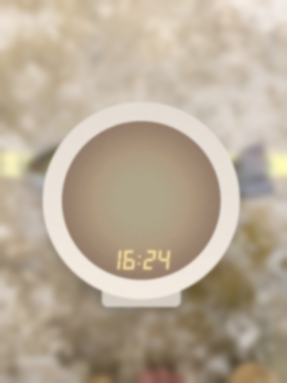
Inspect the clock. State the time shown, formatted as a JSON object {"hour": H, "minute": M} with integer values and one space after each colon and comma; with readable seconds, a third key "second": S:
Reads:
{"hour": 16, "minute": 24}
